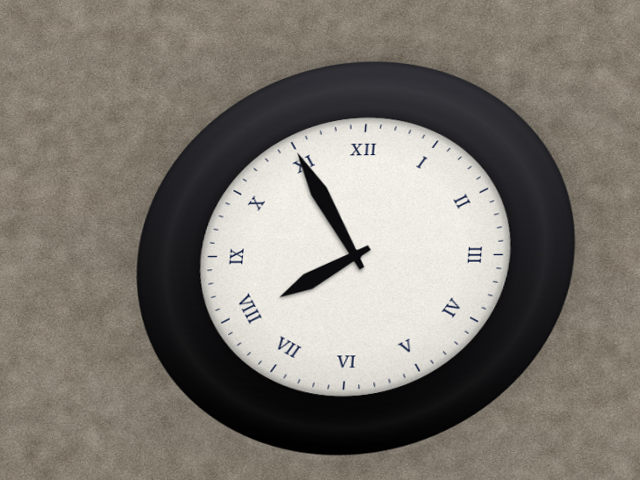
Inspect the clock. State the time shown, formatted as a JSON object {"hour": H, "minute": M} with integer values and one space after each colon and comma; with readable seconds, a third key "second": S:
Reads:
{"hour": 7, "minute": 55}
